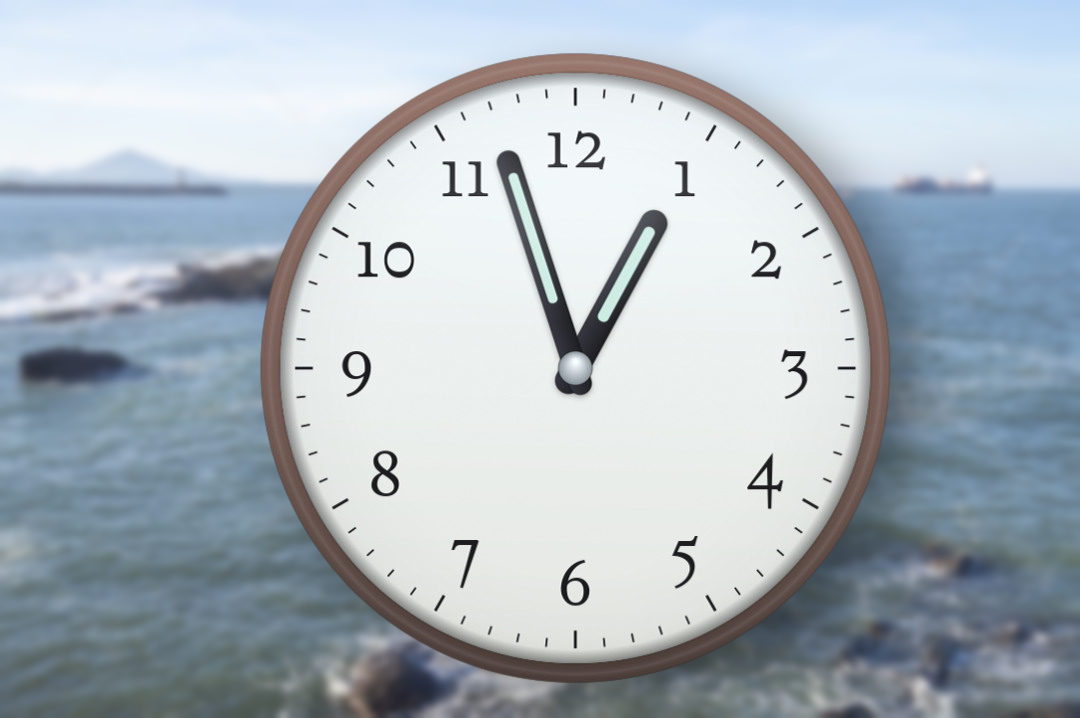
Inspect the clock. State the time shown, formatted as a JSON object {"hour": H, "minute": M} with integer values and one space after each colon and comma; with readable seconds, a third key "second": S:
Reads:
{"hour": 12, "minute": 57}
